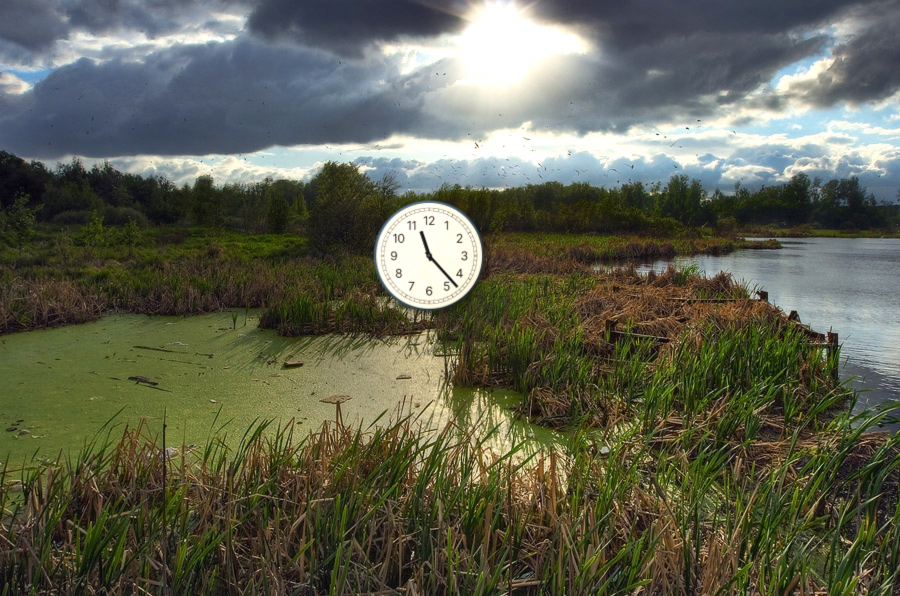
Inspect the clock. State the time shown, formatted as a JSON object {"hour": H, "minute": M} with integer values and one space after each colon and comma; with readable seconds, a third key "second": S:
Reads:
{"hour": 11, "minute": 23}
